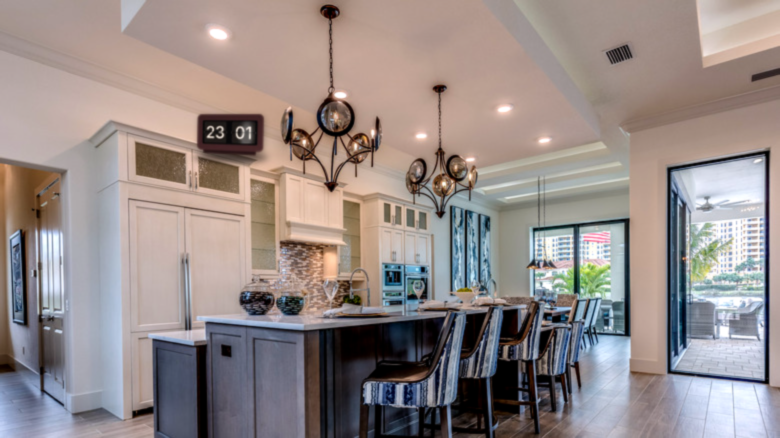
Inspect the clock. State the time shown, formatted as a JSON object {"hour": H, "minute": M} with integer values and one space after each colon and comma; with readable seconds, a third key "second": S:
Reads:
{"hour": 23, "minute": 1}
